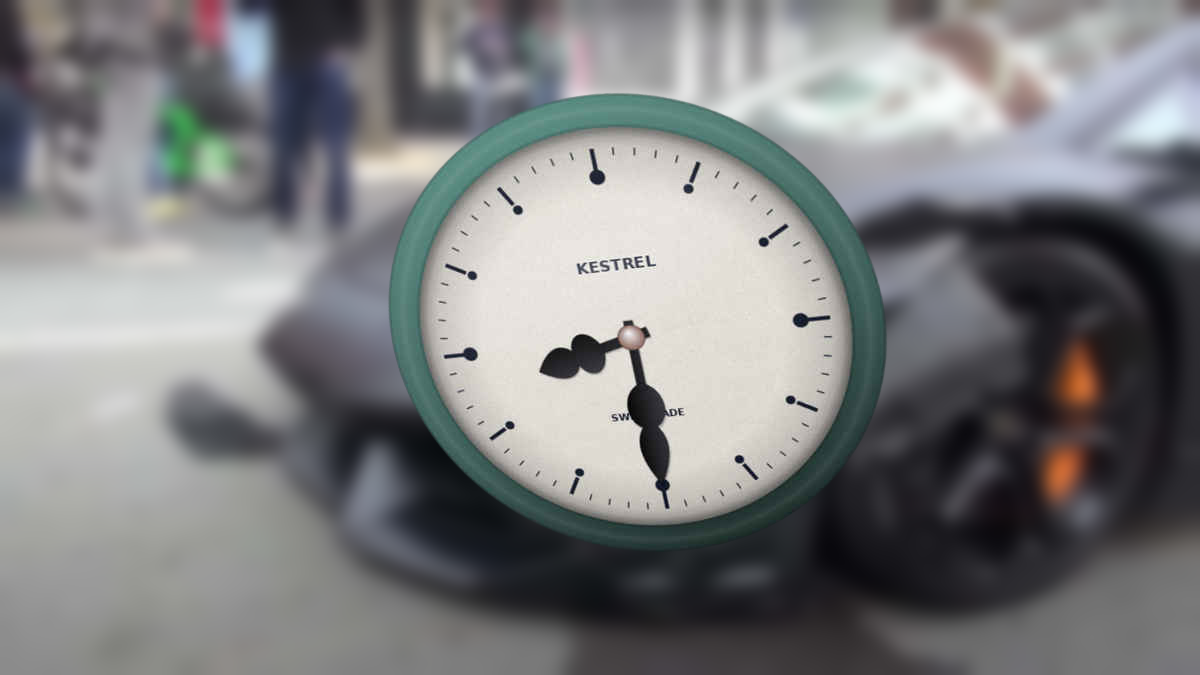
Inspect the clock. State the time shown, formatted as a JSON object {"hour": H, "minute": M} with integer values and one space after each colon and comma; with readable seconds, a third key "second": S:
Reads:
{"hour": 8, "minute": 30}
